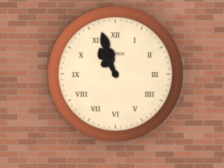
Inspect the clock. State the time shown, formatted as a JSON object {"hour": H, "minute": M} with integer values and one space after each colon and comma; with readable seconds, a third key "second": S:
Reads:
{"hour": 10, "minute": 57}
